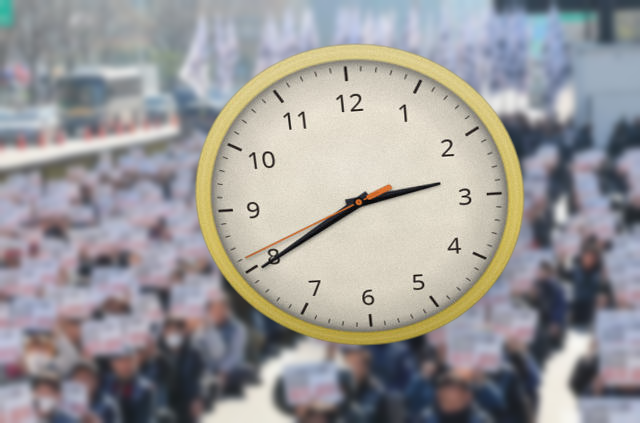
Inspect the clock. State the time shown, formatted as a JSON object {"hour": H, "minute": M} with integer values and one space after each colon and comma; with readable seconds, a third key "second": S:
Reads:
{"hour": 2, "minute": 39, "second": 41}
